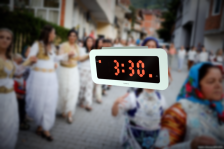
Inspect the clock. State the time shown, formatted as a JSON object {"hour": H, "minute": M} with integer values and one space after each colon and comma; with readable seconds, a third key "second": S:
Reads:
{"hour": 3, "minute": 30}
